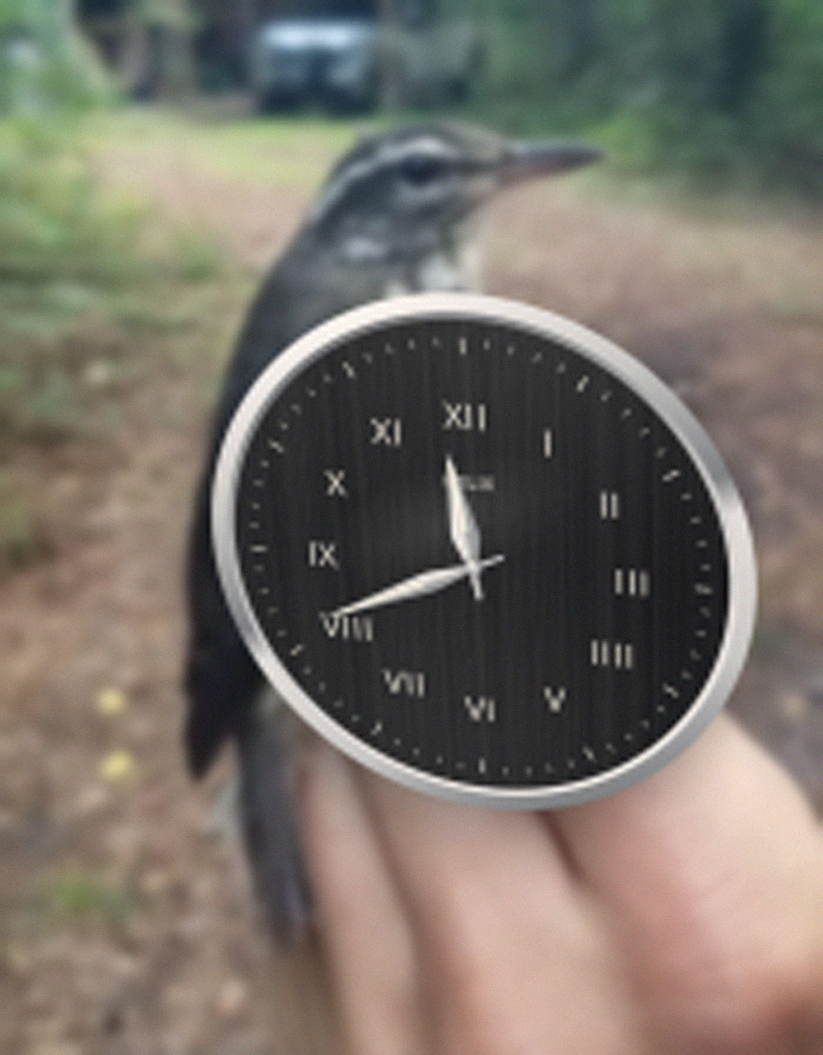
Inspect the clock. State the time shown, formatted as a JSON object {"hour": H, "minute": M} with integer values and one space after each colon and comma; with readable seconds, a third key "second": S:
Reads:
{"hour": 11, "minute": 41}
